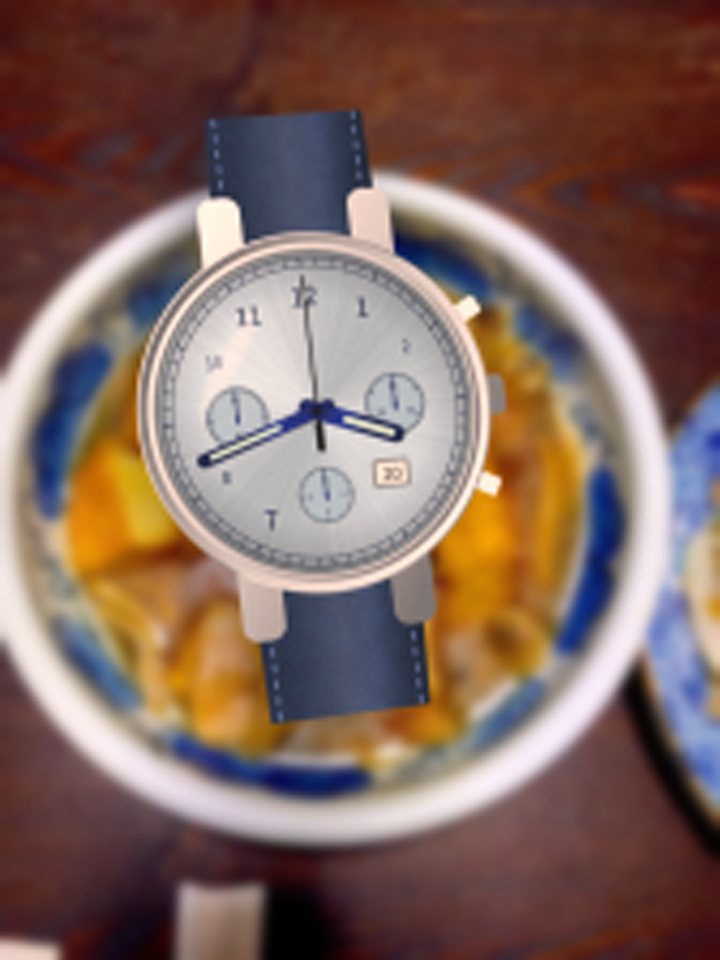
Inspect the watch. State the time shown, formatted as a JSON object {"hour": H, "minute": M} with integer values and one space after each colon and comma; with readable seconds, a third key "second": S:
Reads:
{"hour": 3, "minute": 42}
